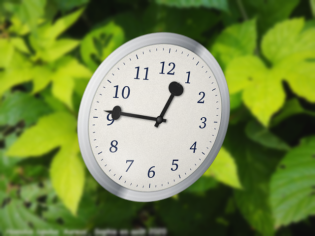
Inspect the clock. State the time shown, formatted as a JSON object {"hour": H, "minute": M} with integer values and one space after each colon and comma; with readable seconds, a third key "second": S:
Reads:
{"hour": 12, "minute": 46}
